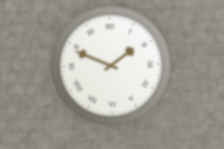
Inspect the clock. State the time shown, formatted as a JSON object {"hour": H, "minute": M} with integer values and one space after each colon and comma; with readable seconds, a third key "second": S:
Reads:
{"hour": 1, "minute": 49}
